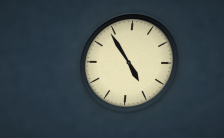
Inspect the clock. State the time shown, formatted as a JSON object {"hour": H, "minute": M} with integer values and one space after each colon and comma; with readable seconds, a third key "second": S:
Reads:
{"hour": 4, "minute": 54}
